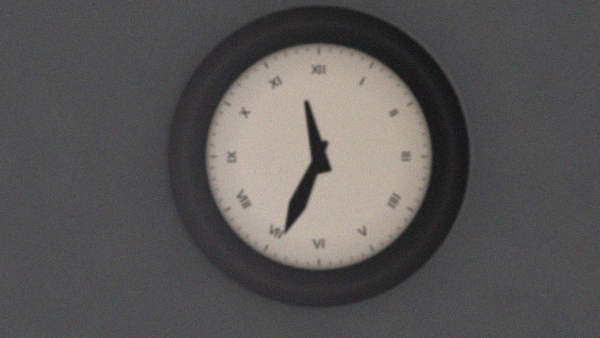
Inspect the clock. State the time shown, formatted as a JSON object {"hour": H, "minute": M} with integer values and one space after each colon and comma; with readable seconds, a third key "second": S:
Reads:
{"hour": 11, "minute": 34}
